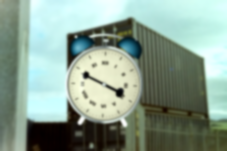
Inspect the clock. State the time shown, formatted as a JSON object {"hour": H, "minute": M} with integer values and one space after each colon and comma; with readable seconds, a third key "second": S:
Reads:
{"hour": 3, "minute": 49}
